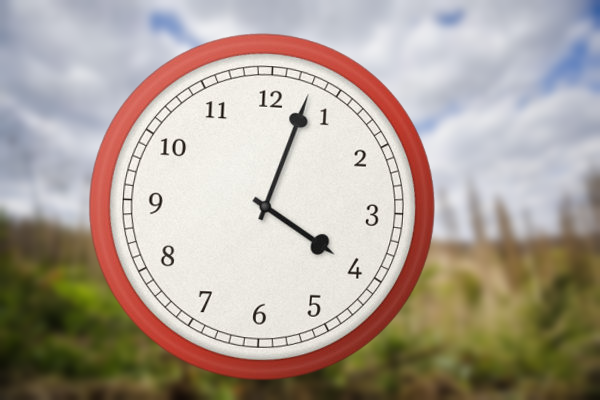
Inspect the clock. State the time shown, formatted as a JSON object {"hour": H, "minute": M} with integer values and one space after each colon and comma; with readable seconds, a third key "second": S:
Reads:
{"hour": 4, "minute": 3}
